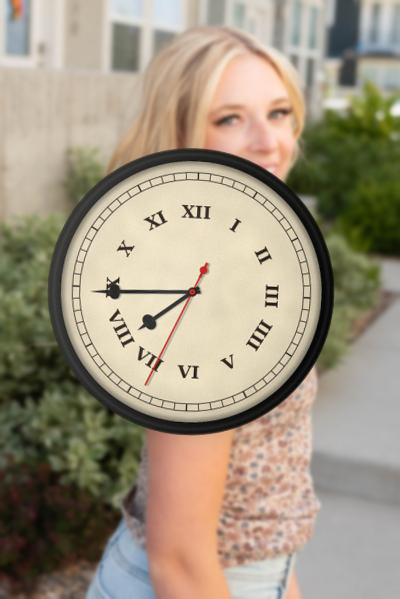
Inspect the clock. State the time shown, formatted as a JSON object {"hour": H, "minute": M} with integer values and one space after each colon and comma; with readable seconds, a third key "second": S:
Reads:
{"hour": 7, "minute": 44, "second": 34}
